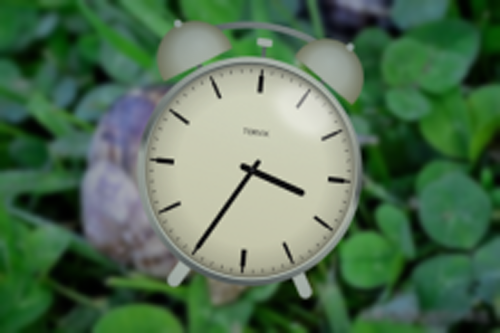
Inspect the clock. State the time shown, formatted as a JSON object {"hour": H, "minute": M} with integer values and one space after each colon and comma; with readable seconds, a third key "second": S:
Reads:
{"hour": 3, "minute": 35}
